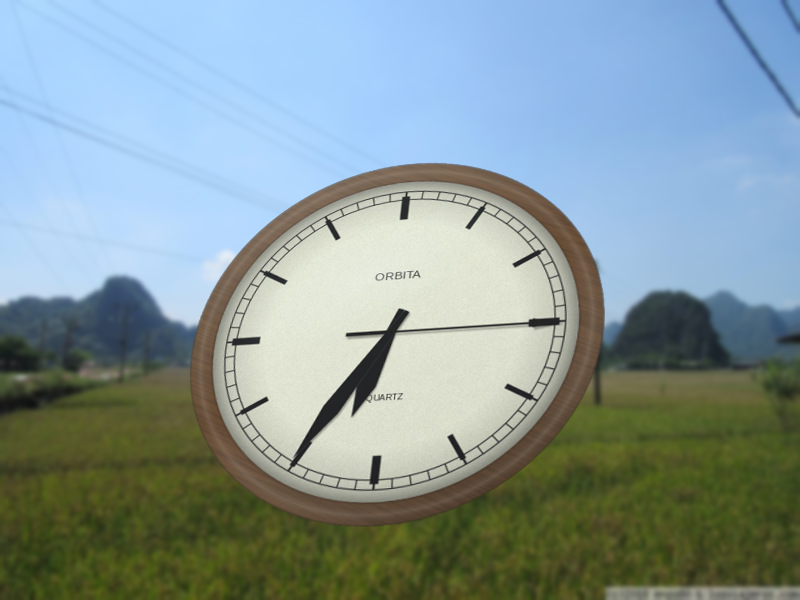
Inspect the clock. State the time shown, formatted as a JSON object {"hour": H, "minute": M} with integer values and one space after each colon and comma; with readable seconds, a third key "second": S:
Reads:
{"hour": 6, "minute": 35, "second": 15}
